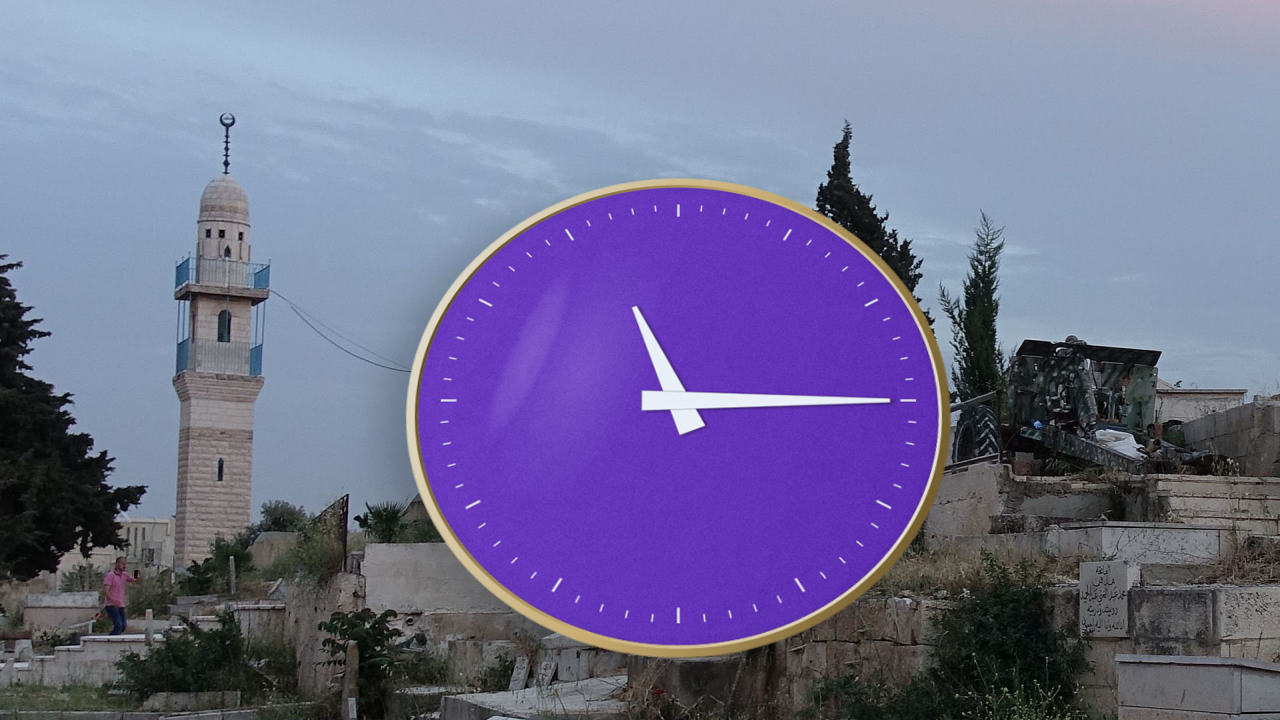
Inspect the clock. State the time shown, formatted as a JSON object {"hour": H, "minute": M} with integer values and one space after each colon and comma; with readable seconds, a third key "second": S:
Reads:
{"hour": 11, "minute": 15}
